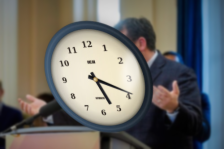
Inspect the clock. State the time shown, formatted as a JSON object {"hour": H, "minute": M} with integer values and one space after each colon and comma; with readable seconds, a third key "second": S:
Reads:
{"hour": 5, "minute": 19}
